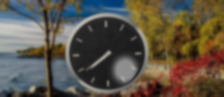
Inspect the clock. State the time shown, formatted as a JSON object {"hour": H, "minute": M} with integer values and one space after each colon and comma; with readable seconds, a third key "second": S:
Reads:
{"hour": 7, "minute": 39}
